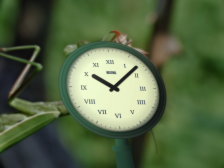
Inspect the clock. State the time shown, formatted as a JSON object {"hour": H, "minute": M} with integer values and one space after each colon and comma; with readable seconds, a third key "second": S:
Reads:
{"hour": 10, "minute": 8}
